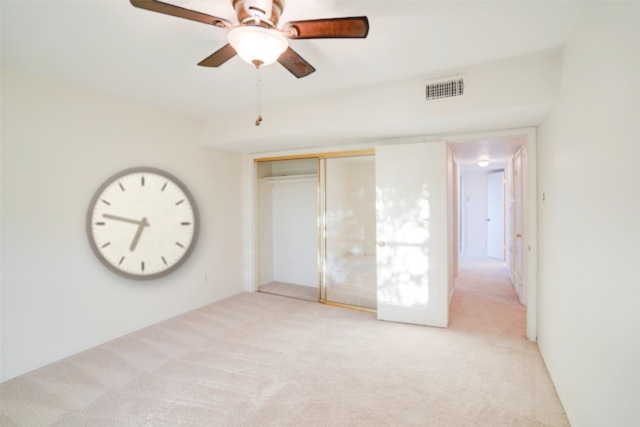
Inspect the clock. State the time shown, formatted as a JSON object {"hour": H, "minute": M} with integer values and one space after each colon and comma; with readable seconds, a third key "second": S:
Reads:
{"hour": 6, "minute": 47}
